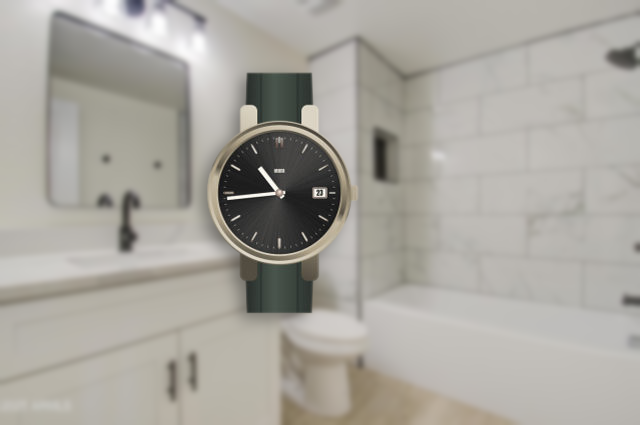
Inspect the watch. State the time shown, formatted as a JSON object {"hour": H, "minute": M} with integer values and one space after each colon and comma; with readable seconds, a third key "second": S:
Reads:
{"hour": 10, "minute": 44}
